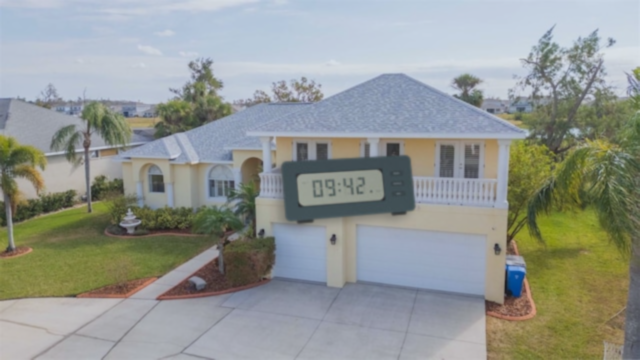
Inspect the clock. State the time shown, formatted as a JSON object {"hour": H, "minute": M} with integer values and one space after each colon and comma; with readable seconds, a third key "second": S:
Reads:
{"hour": 9, "minute": 42}
